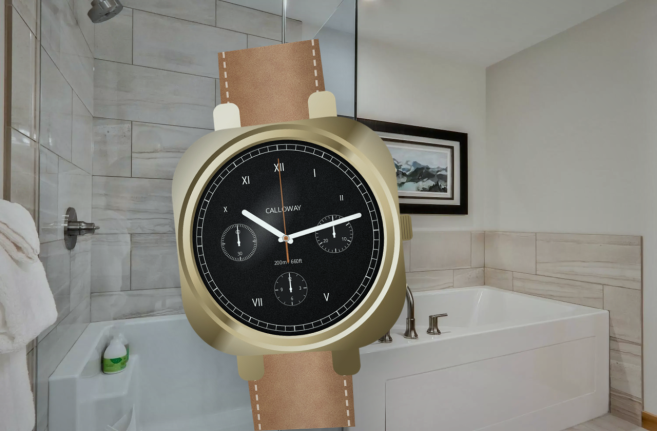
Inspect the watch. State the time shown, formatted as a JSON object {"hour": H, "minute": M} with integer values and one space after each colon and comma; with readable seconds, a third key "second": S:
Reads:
{"hour": 10, "minute": 13}
